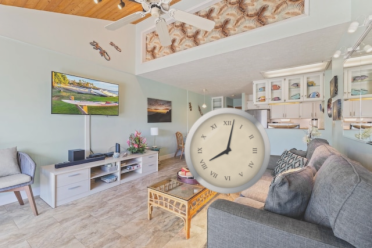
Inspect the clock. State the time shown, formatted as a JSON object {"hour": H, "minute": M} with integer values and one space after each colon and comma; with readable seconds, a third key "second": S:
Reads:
{"hour": 8, "minute": 2}
